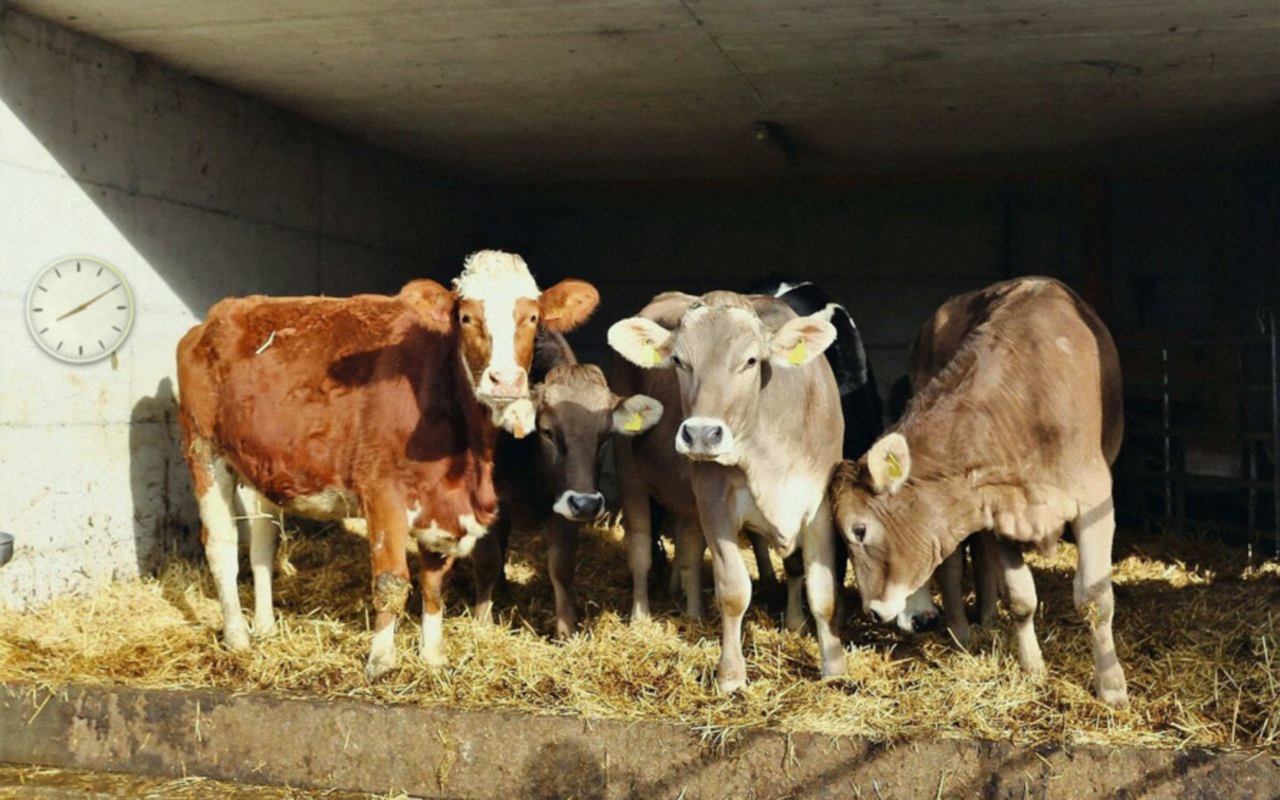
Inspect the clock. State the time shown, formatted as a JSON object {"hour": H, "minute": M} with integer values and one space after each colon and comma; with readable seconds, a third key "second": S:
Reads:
{"hour": 8, "minute": 10}
